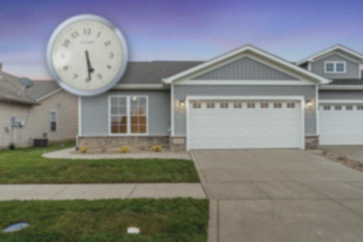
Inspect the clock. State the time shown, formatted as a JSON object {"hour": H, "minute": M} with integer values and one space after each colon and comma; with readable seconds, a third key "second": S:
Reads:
{"hour": 5, "minute": 29}
